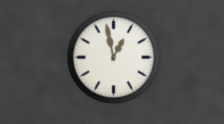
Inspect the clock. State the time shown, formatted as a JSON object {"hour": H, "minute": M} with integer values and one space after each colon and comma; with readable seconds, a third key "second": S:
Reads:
{"hour": 12, "minute": 58}
